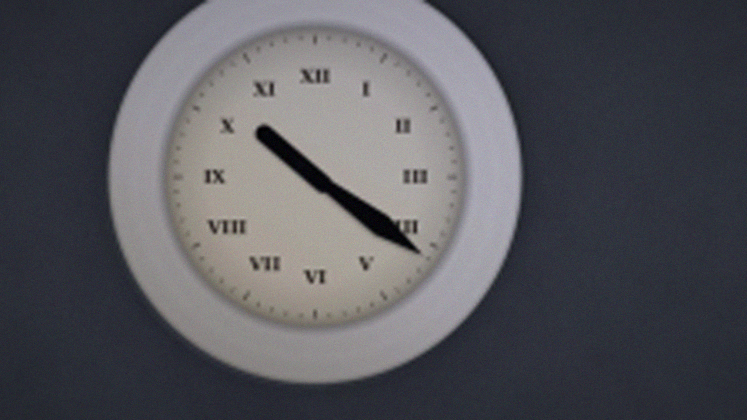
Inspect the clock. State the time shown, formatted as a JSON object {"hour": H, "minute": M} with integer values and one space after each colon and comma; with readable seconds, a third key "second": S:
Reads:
{"hour": 10, "minute": 21}
